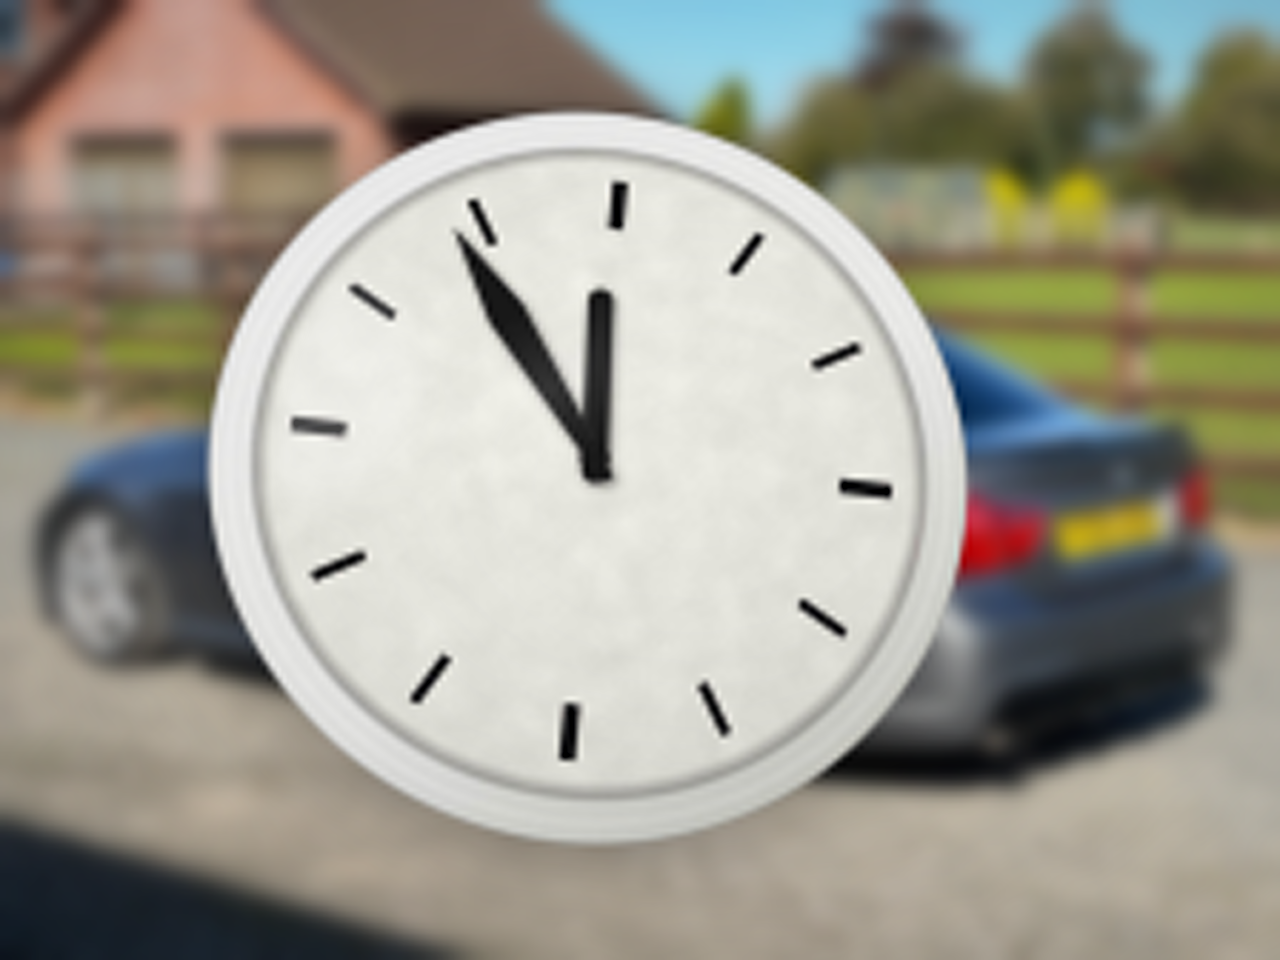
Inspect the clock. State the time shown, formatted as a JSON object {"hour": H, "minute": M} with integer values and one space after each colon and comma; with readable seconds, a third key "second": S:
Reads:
{"hour": 11, "minute": 54}
